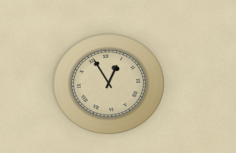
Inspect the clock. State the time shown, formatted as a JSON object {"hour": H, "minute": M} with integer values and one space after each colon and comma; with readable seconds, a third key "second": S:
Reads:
{"hour": 12, "minute": 56}
